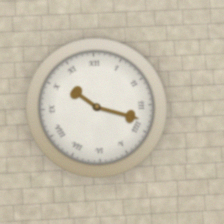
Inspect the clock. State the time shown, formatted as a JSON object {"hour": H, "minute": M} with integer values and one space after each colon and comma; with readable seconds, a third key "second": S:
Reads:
{"hour": 10, "minute": 18}
